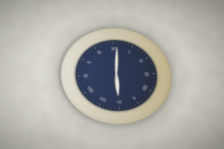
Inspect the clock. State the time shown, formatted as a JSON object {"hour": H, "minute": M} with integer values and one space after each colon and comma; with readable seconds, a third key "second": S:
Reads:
{"hour": 6, "minute": 1}
